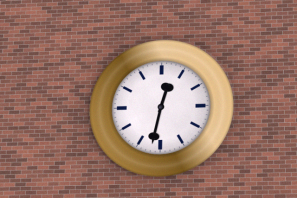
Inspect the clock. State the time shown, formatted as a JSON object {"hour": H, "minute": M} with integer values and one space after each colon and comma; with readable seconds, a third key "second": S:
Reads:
{"hour": 12, "minute": 32}
